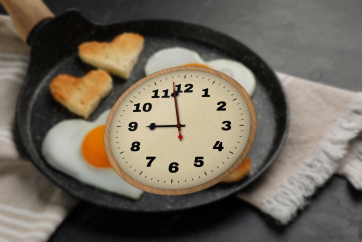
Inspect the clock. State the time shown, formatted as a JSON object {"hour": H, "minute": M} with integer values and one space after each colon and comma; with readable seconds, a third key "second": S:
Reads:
{"hour": 8, "minute": 57, "second": 58}
